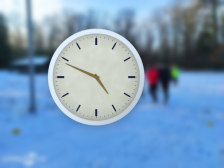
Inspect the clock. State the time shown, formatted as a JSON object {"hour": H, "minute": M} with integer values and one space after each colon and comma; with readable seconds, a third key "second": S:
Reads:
{"hour": 4, "minute": 49}
